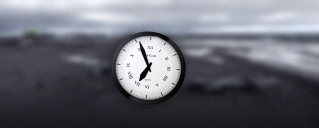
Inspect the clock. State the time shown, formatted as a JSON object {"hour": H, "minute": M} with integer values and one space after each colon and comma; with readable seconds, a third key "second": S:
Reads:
{"hour": 6, "minute": 56}
